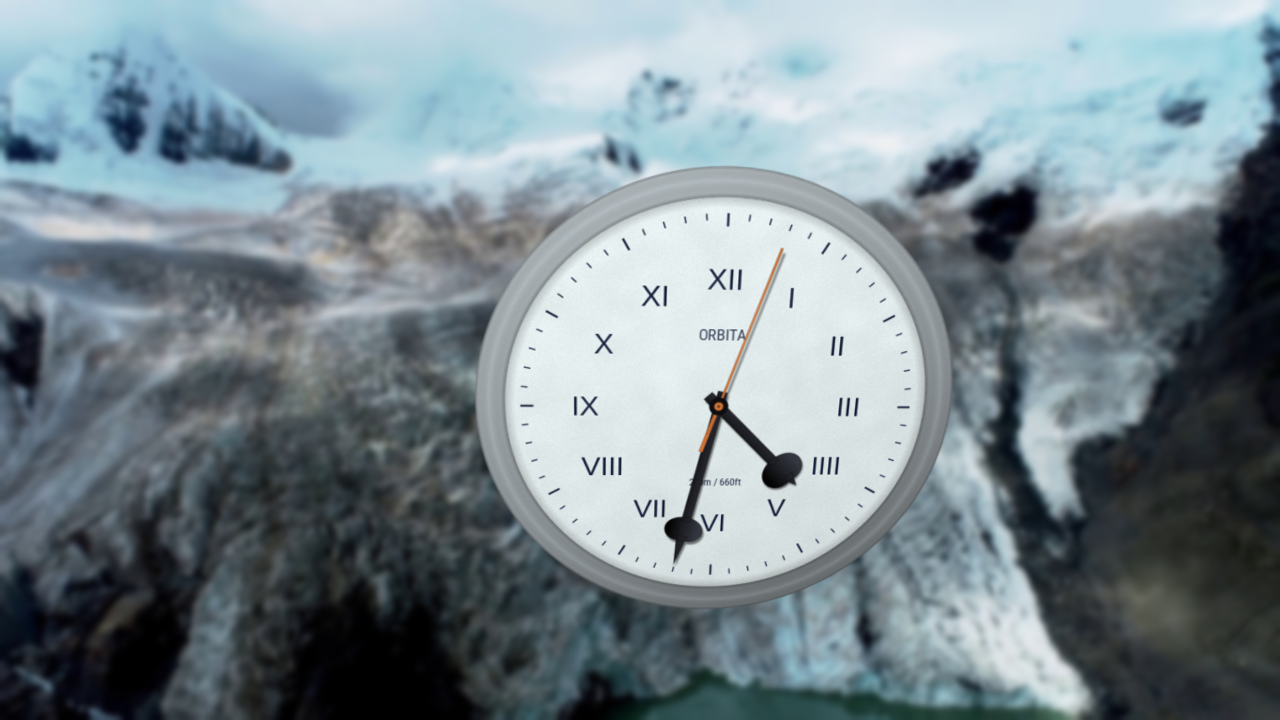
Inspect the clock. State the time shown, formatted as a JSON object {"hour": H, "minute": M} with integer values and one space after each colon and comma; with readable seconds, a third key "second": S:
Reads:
{"hour": 4, "minute": 32, "second": 3}
